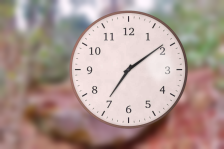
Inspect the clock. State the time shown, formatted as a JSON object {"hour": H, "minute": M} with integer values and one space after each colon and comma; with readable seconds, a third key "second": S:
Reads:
{"hour": 7, "minute": 9}
